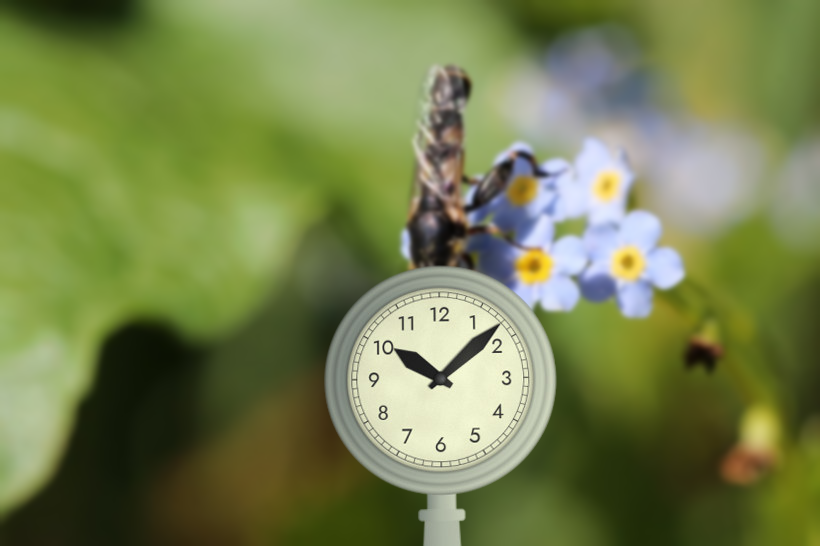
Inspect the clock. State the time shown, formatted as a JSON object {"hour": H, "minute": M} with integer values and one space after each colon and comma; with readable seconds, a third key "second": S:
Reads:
{"hour": 10, "minute": 8}
